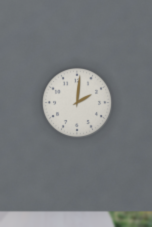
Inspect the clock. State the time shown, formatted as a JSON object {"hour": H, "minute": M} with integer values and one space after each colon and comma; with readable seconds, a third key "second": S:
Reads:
{"hour": 2, "minute": 1}
